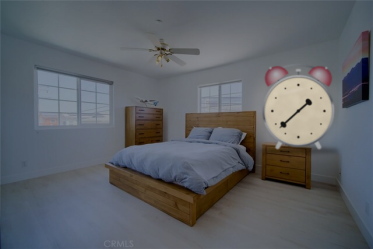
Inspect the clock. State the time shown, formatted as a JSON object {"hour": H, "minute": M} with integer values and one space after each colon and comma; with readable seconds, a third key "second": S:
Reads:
{"hour": 1, "minute": 38}
